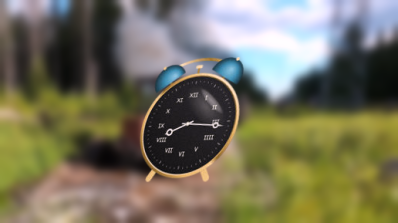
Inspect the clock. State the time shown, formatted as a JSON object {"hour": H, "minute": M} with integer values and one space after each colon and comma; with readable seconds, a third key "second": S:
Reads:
{"hour": 8, "minute": 16}
